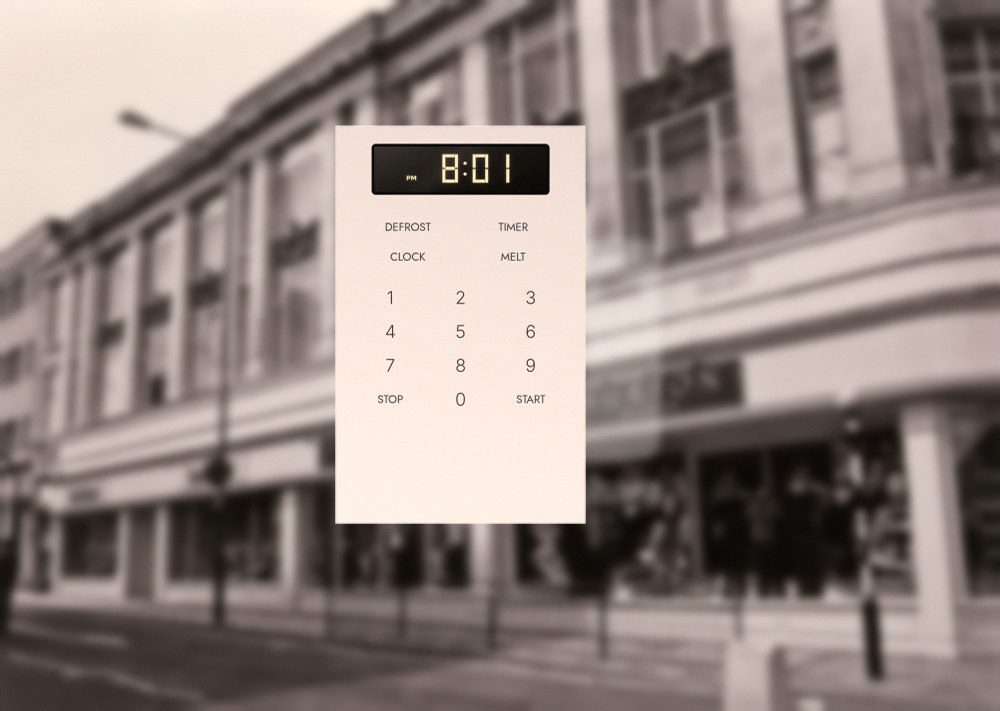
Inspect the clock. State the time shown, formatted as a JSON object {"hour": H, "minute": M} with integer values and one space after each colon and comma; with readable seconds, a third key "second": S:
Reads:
{"hour": 8, "minute": 1}
